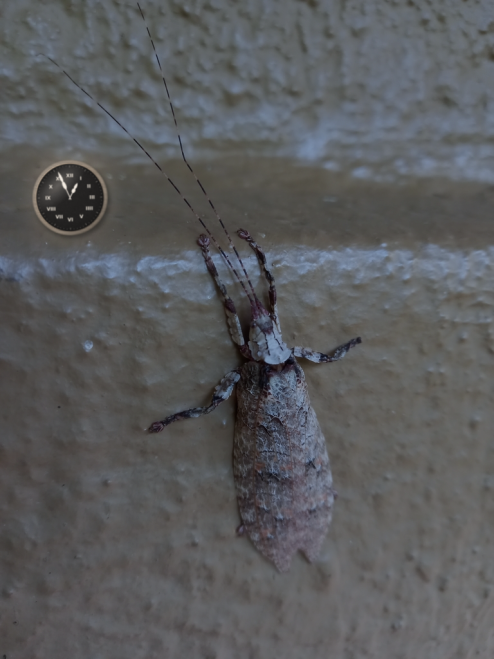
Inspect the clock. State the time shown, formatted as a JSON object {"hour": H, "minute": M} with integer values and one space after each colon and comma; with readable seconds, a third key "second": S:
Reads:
{"hour": 12, "minute": 56}
